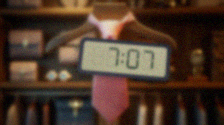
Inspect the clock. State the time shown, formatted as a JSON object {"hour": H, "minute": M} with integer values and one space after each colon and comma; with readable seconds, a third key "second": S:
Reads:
{"hour": 7, "minute": 7}
